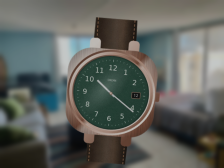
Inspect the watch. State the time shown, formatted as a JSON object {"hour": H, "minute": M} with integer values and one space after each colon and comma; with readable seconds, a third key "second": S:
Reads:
{"hour": 10, "minute": 21}
